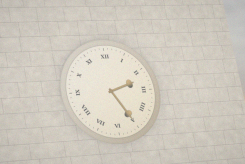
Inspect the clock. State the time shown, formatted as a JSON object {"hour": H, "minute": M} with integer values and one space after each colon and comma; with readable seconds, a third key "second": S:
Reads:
{"hour": 2, "minute": 25}
